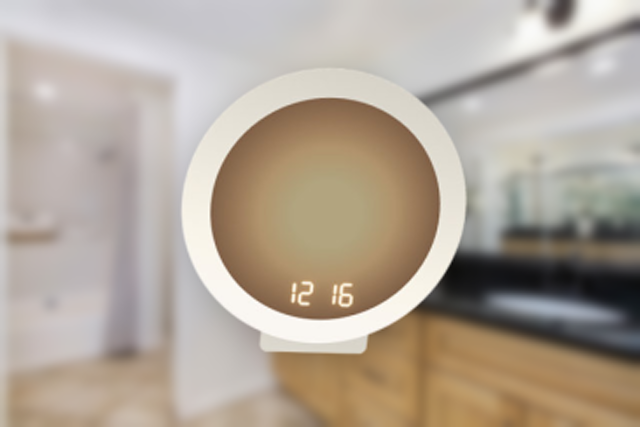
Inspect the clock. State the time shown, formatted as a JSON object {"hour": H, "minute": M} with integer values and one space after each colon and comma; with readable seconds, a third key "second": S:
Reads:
{"hour": 12, "minute": 16}
